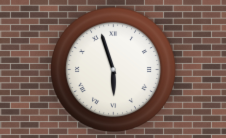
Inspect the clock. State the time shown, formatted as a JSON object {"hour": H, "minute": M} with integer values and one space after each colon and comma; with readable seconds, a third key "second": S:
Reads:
{"hour": 5, "minute": 57}
